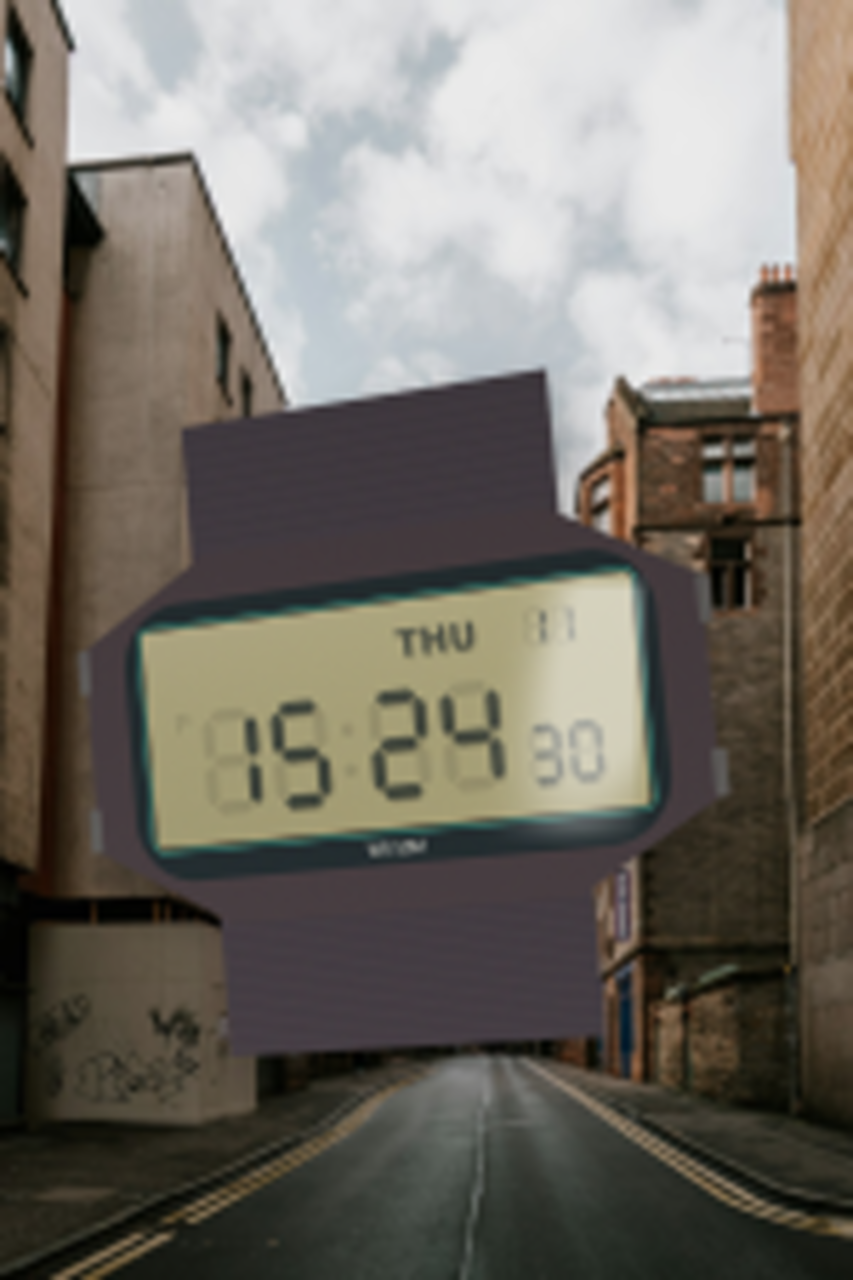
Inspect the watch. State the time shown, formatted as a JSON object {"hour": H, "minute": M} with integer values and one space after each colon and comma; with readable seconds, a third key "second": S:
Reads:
{"hour": 15, "minute": 24, "second": 30}
